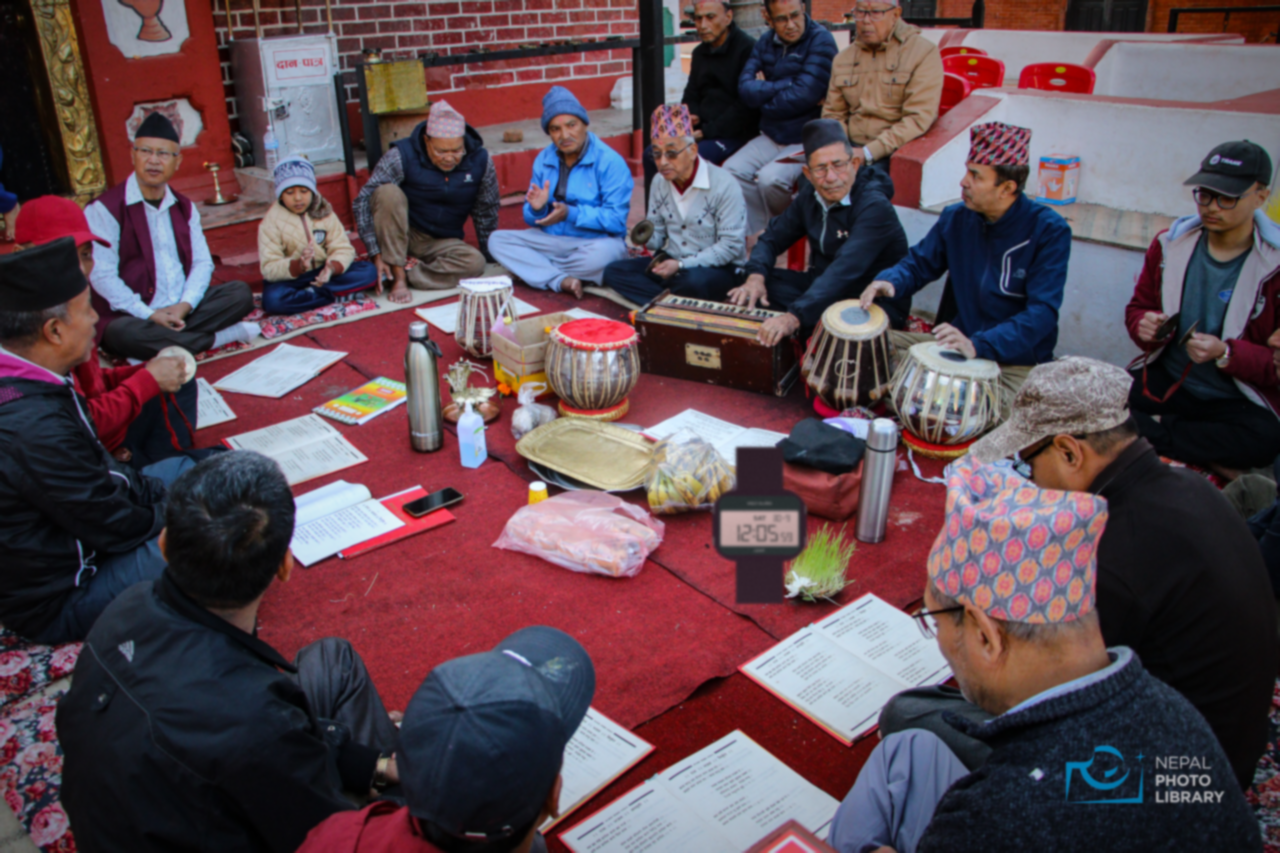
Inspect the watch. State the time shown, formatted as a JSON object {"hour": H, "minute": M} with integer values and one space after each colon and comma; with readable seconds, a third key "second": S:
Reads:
{"hour": 12, "minute": 5}
